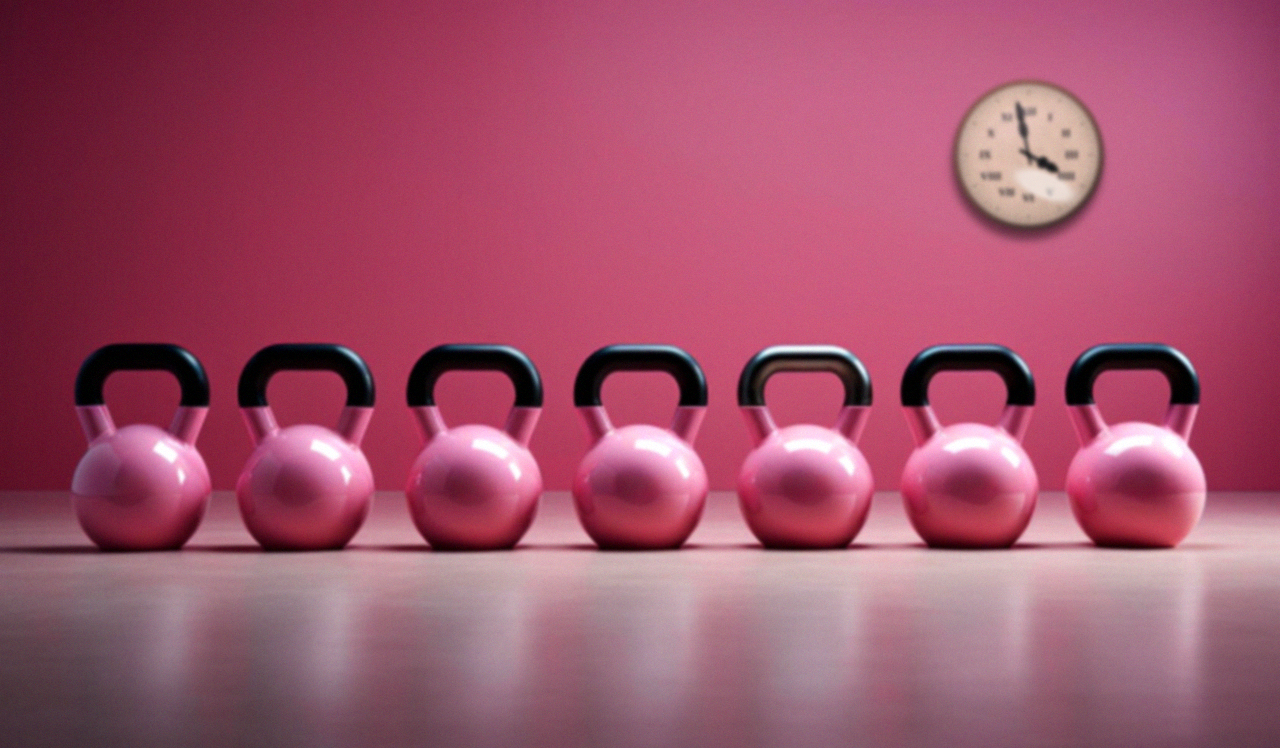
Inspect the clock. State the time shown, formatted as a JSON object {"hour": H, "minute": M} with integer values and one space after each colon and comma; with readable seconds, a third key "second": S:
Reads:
{"hour": 3, "minute": 58}
